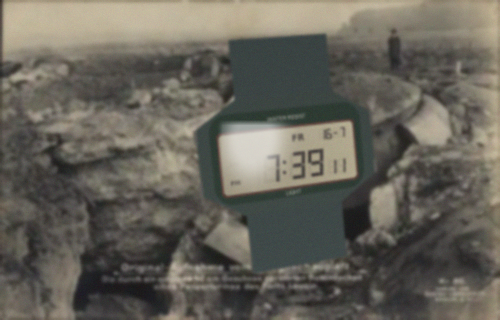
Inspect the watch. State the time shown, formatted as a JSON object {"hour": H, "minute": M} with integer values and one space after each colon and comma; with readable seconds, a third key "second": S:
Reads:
{"hour": 7, "minute": 39}
